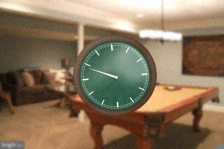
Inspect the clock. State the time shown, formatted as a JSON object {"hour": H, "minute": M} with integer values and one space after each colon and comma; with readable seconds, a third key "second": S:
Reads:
{"hour": 9, "minute": 49}
